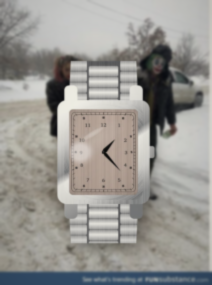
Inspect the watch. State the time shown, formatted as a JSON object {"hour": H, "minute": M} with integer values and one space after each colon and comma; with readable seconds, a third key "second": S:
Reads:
{"hour": 1, "minute": 23}
